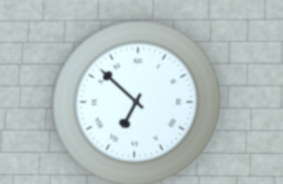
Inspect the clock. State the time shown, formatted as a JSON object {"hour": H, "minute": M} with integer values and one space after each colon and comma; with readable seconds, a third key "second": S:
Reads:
{"hour": 6, "minute": 52}
